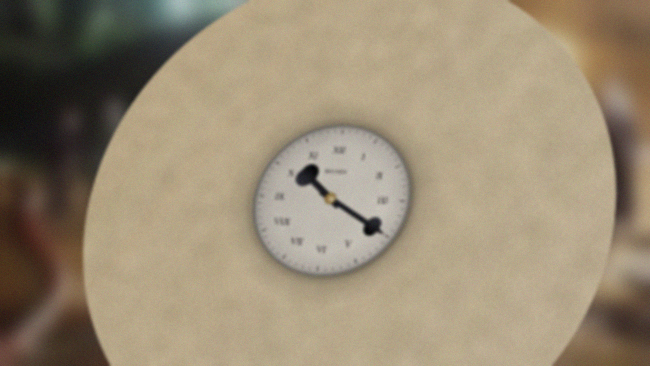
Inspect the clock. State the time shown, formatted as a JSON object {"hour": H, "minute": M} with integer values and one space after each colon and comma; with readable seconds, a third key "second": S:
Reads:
{"hour": 10, "minute": 20}
